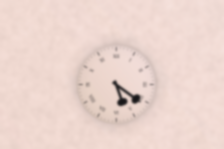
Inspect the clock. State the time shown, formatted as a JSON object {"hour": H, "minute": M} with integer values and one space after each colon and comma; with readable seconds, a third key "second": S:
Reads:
{"hour": 5, "minute": 21}
